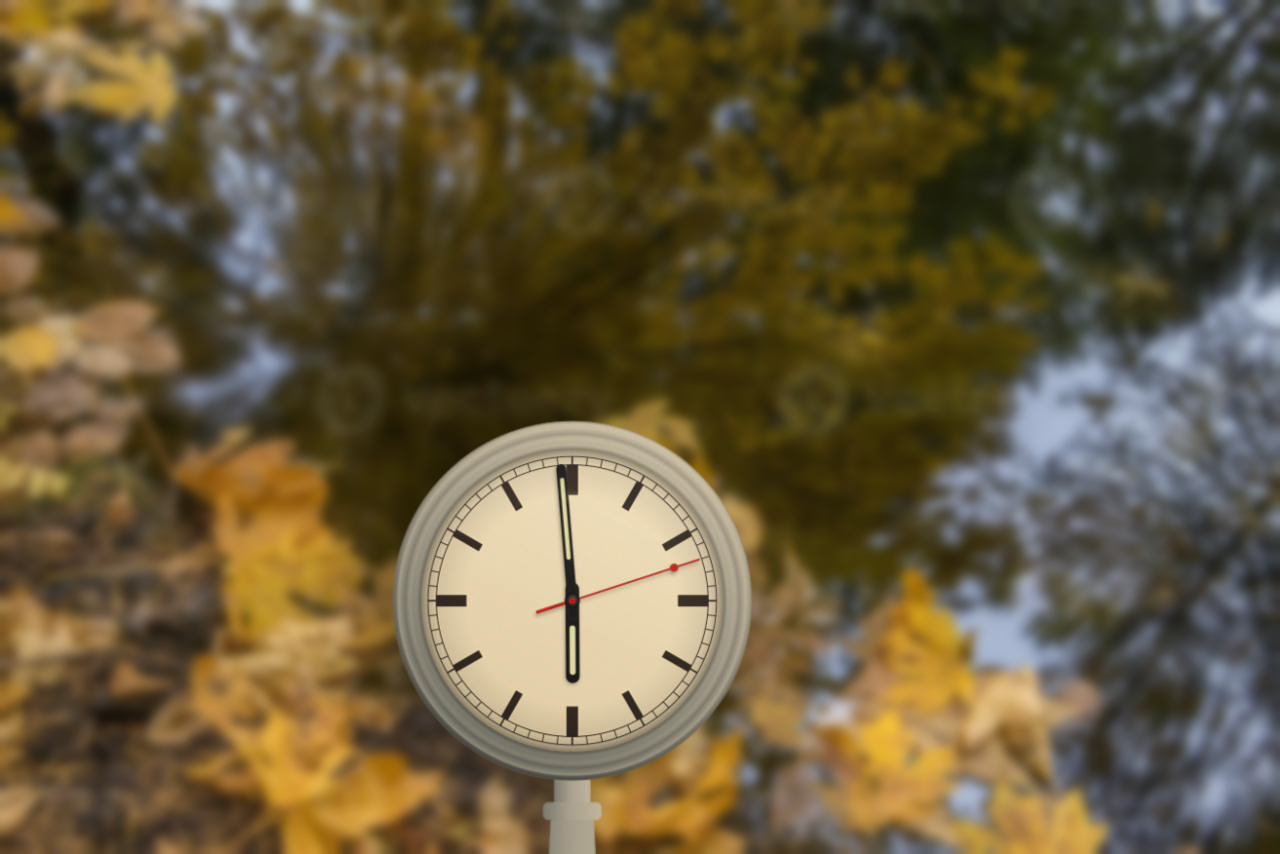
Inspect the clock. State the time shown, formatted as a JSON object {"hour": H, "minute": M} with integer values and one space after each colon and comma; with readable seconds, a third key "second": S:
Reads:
{"hour": 5, "minute": 59, "second": 12}
